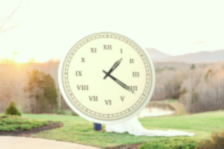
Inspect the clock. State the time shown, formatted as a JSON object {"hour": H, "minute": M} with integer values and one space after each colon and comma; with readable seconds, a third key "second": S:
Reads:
{"hour": 1, "minute": 21}
